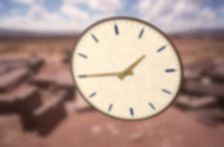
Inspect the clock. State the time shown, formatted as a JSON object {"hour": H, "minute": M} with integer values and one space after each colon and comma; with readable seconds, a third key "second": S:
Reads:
{"hour": 1, "minute": 45}
